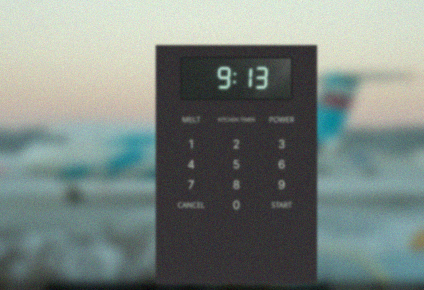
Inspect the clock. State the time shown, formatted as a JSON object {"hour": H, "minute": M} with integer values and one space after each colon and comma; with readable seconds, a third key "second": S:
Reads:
{"hour": 9, "minute": 13}
